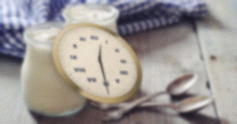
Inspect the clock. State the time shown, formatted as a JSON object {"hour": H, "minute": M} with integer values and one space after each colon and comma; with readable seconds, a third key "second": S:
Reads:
{"hour": 12, "minute": 30}
